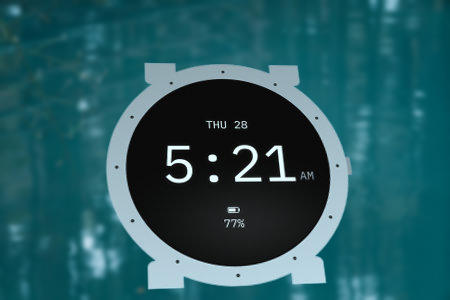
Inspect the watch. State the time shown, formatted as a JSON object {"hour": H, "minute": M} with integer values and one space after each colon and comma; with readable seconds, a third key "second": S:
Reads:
{"hour": 5, "minute": 21}
